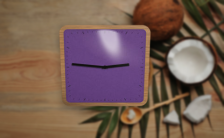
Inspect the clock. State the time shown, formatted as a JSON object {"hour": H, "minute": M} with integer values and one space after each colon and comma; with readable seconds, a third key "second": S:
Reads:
{"hour": 2, "minute": 46}
